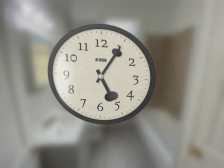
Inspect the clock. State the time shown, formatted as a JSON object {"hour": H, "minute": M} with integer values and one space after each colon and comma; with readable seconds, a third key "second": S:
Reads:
{"hour": 5, "minute": 5}
